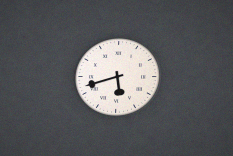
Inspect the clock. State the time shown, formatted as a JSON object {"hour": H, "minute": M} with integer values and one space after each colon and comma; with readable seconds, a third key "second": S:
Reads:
{"hour": 5, "minute": 42}
